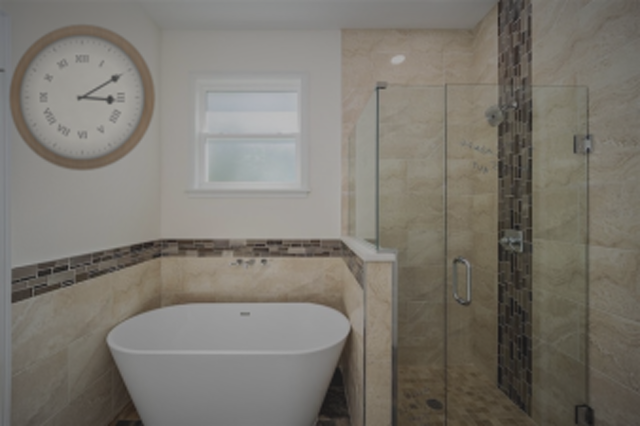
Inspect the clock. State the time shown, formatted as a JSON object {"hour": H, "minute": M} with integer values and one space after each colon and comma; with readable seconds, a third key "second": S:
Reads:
{"hour": 3, "minute": 10}
